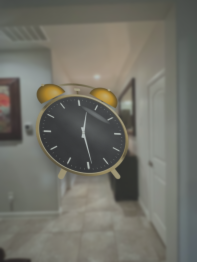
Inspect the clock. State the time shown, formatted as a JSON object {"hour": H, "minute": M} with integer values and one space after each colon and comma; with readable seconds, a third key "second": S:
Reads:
{"hour": 12, "minute": 29}
